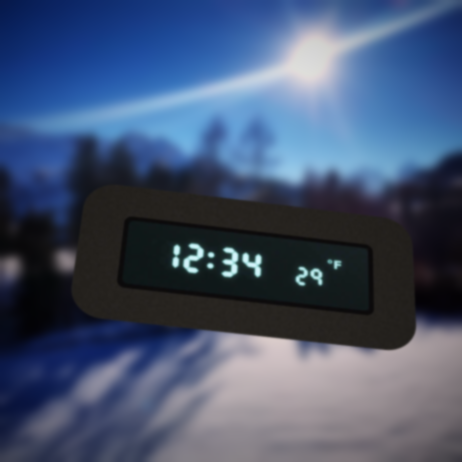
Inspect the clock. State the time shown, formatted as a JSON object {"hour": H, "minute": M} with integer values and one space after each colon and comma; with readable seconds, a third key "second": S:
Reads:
{"hour": 12, "minute": 34}
